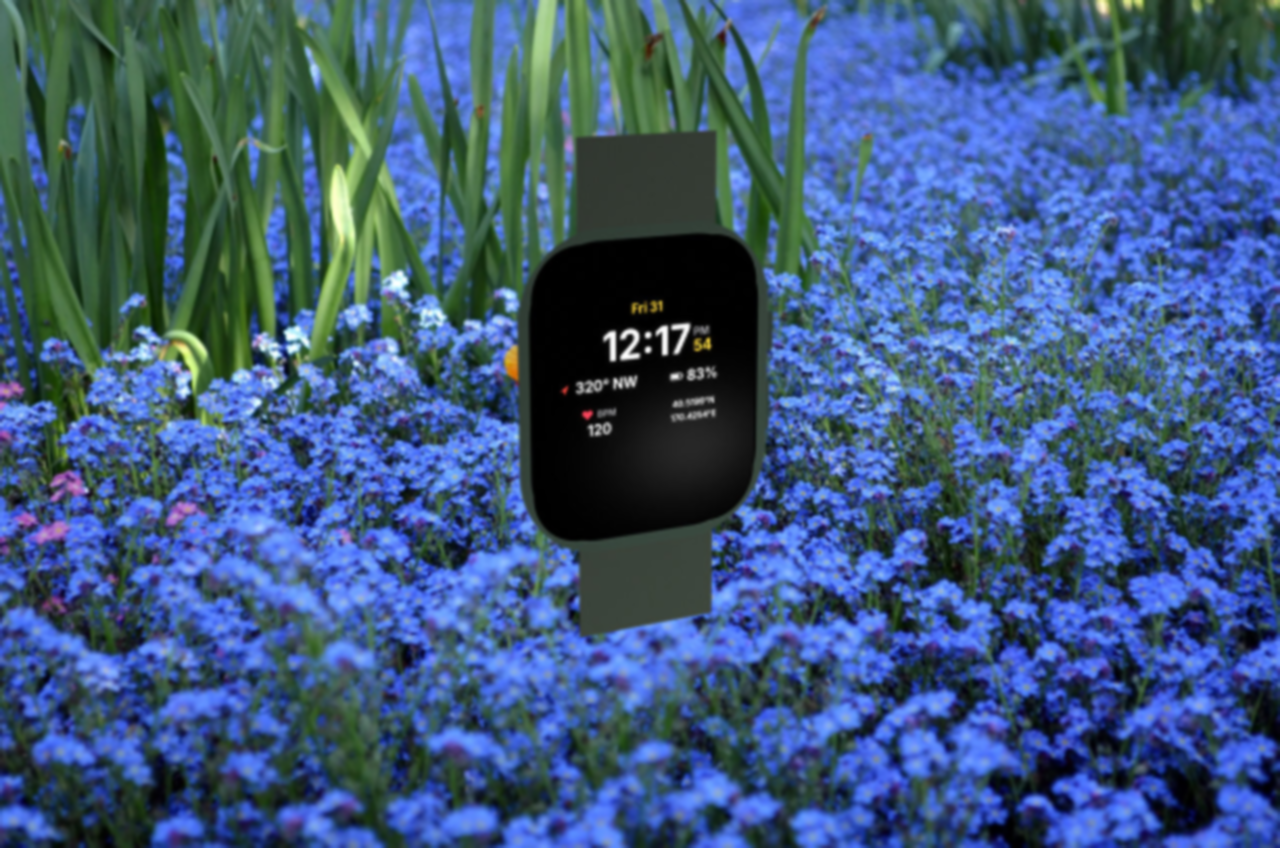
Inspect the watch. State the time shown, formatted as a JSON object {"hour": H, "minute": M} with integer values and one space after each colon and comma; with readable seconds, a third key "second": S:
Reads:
{"hour": 12, "minute": 17}
